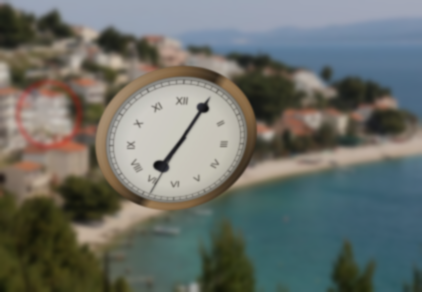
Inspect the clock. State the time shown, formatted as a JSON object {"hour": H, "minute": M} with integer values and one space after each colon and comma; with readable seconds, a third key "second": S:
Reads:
{"hour": 7, "minute": 4, "second": 34}
